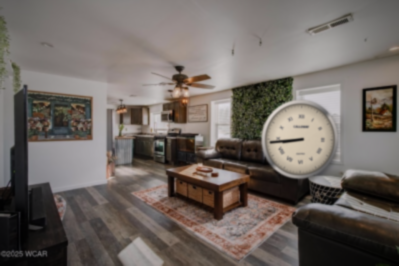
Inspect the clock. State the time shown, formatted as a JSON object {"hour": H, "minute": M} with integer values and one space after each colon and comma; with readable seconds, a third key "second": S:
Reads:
{"hour": 8, "minute": 44}
